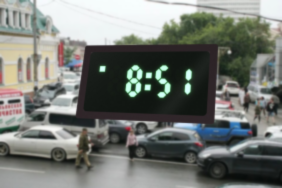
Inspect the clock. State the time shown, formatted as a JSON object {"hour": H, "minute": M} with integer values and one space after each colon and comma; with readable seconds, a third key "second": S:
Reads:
{"hour": 8, "minute": 51}
